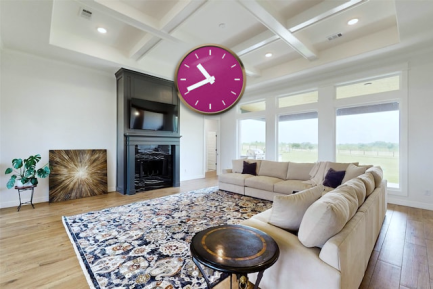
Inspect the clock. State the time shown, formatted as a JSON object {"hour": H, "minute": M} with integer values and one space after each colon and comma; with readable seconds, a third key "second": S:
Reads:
{"hour": 10, "minute": 41}
